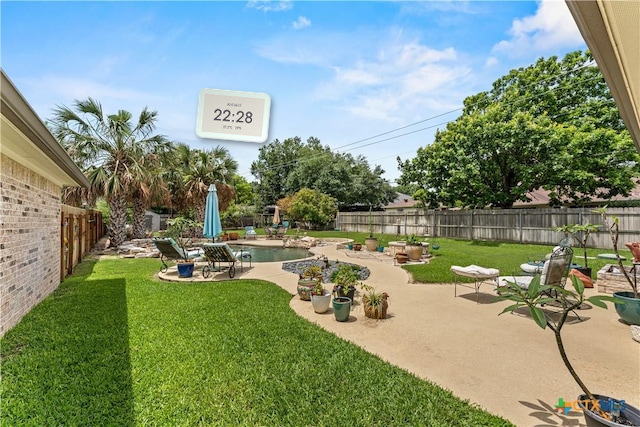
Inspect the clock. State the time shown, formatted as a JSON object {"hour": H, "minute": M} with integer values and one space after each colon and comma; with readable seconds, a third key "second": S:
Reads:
{"hour": 22, "minute": 28}
